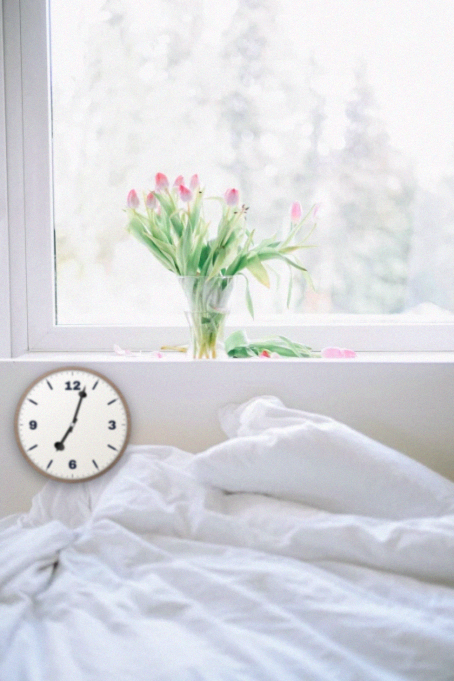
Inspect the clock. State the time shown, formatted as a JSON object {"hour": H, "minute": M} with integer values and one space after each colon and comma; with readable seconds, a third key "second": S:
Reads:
{"hour": 7, "minute": 3}
